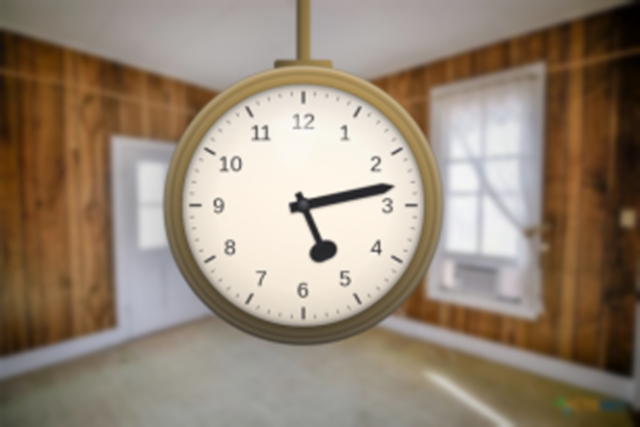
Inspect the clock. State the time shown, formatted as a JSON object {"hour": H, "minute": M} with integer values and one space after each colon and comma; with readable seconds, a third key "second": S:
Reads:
{"hour": 5, "minute": 13}
